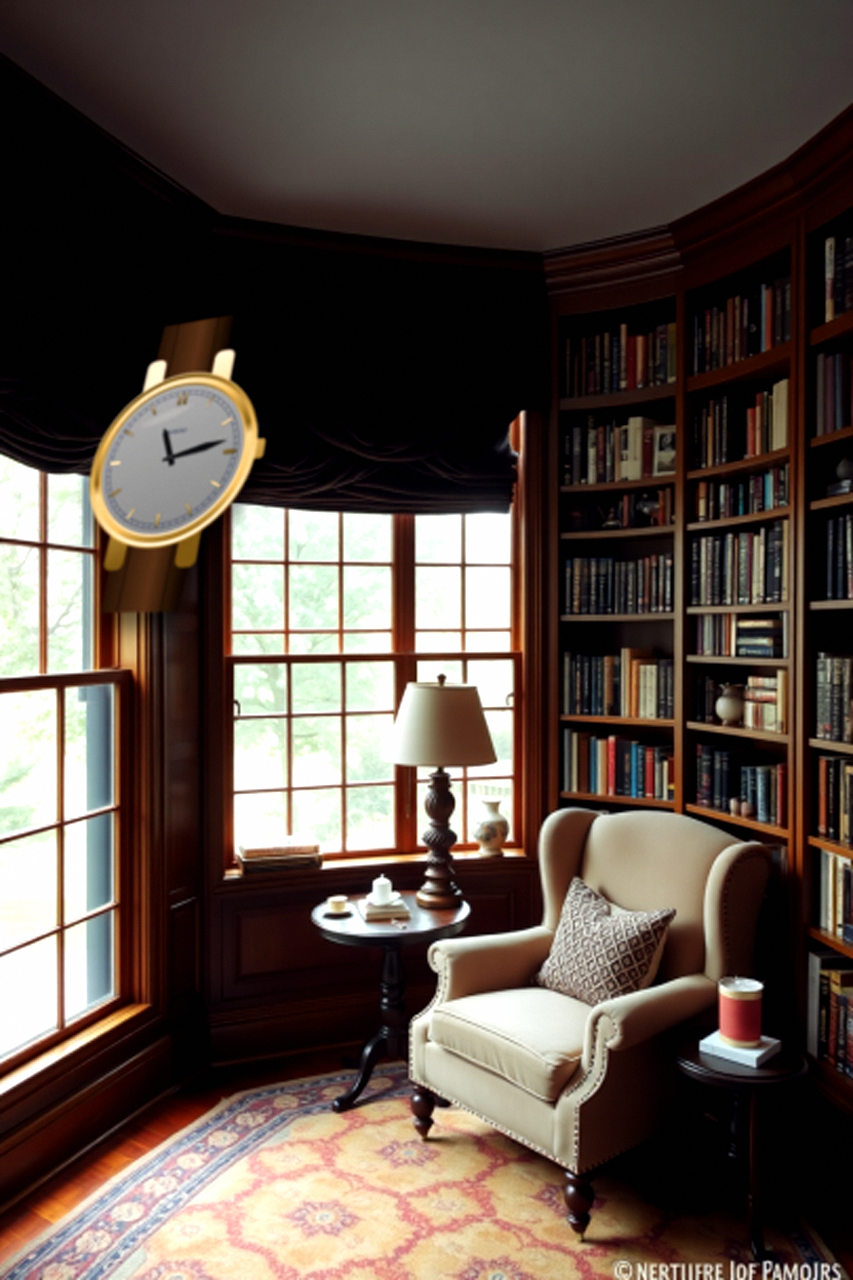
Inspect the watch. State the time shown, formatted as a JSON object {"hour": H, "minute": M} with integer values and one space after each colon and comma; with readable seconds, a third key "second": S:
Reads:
{"hour": 11, "minute": 13}
